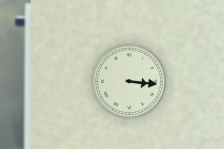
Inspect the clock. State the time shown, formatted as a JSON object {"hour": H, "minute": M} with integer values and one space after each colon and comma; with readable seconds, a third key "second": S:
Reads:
{"hour": 3, "minute": 16}
